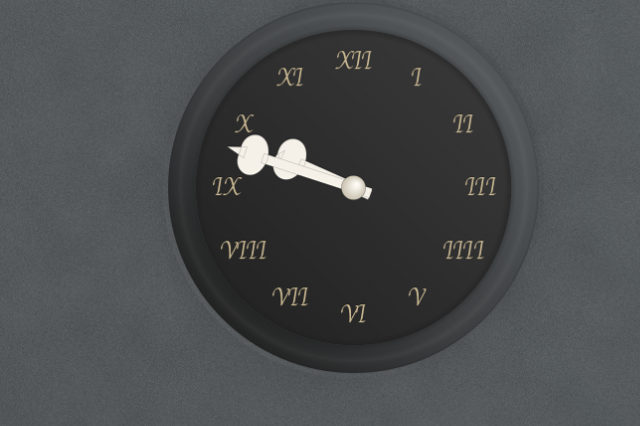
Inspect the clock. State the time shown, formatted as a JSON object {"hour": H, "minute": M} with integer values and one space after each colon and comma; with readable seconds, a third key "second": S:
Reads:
{"hour": 9, "minute": 48}
